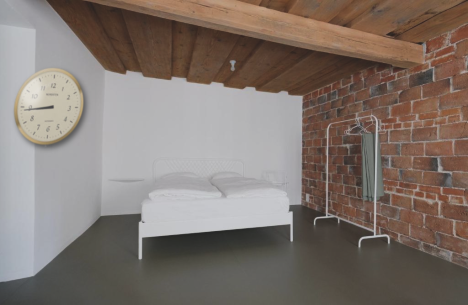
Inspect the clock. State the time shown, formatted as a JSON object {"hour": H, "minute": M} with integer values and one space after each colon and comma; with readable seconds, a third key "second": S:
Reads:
{"hour": 8, "minute": 44}
